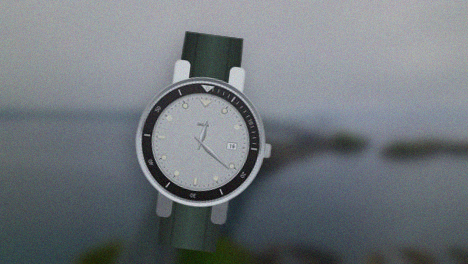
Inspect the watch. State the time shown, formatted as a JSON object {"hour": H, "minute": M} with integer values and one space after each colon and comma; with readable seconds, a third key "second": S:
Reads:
{"hour": 12, "minute": 21}
